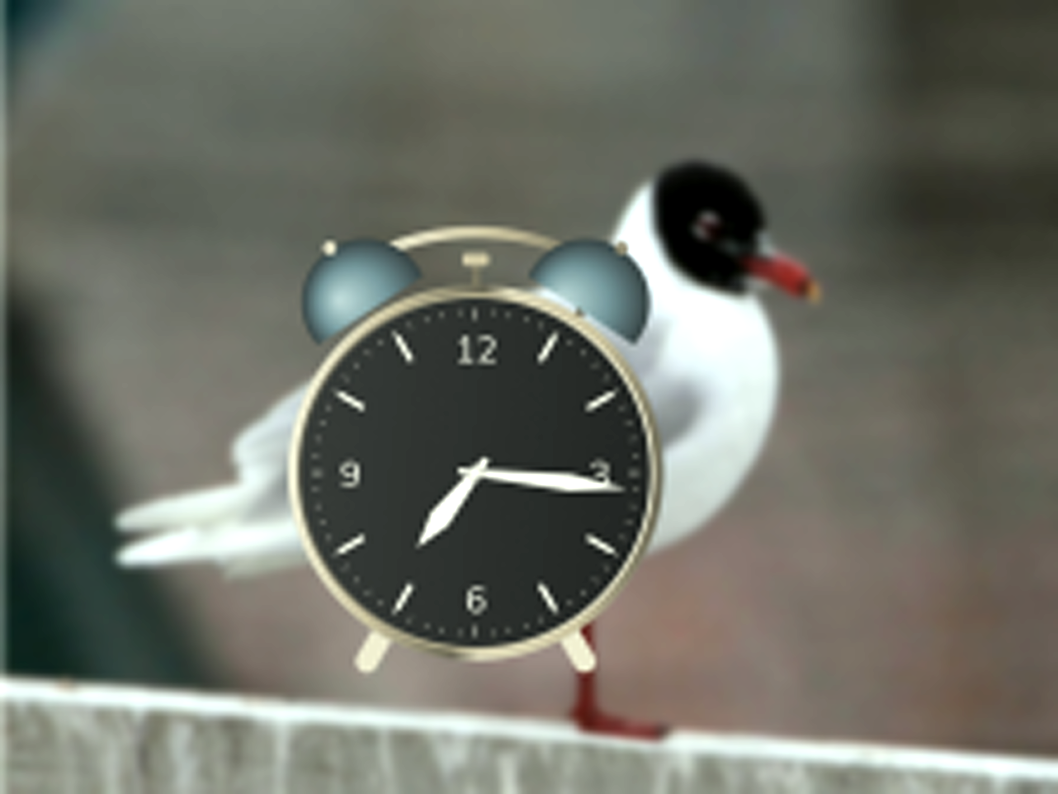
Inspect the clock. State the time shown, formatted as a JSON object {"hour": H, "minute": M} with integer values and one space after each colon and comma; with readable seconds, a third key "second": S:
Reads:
{"hour": 7, "minute": 16}
